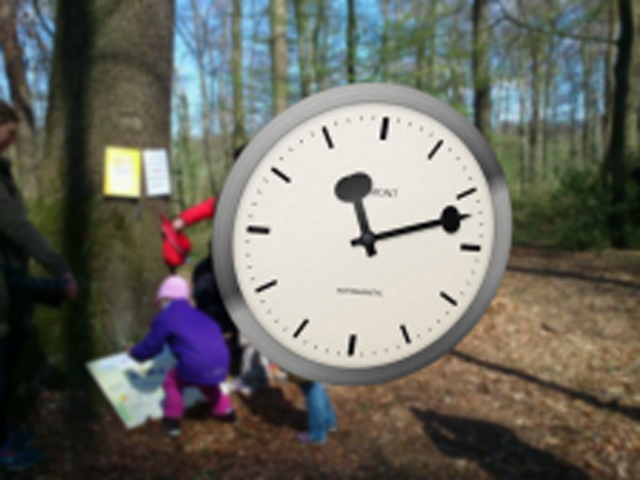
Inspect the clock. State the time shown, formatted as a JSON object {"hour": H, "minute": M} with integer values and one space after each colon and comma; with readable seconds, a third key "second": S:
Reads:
{"hour": 11, "minute": 12}
